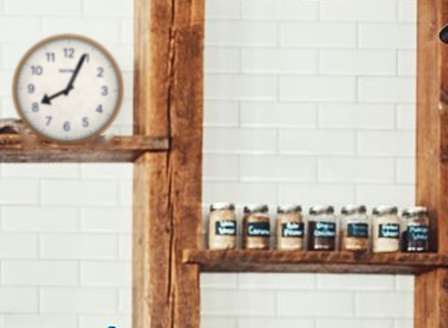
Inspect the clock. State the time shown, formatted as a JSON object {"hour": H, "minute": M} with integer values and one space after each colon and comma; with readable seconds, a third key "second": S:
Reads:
{"hour": 8, "minute": 4}
